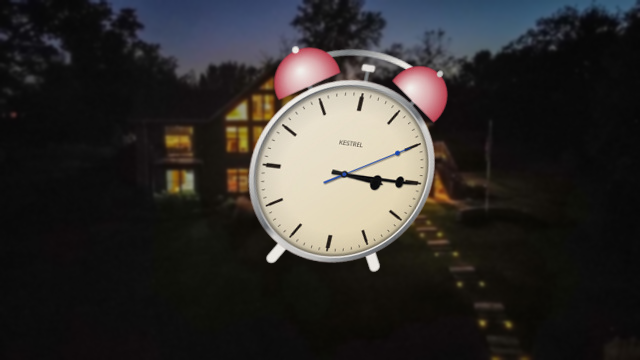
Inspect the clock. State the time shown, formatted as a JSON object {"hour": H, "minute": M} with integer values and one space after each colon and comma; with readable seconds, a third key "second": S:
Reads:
{"hour": 3, "minute": 15, "second": 10}
